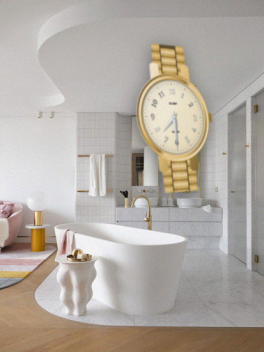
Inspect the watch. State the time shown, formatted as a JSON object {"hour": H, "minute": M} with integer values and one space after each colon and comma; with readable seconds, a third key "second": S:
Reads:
{"hour": 7, "minute": 30}
